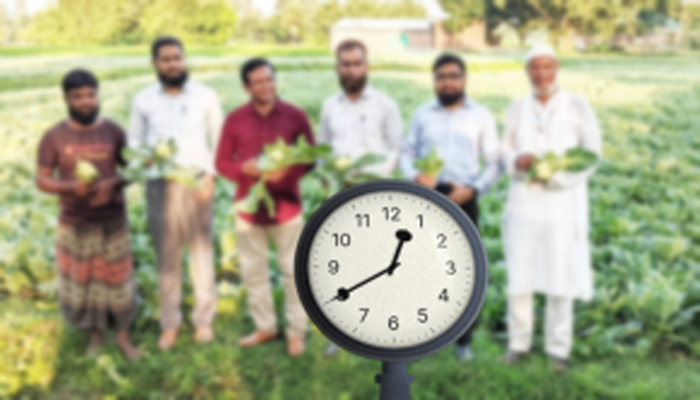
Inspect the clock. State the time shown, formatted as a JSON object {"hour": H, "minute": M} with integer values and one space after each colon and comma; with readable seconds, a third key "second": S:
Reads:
{"hour": 12, "minute": 40}
